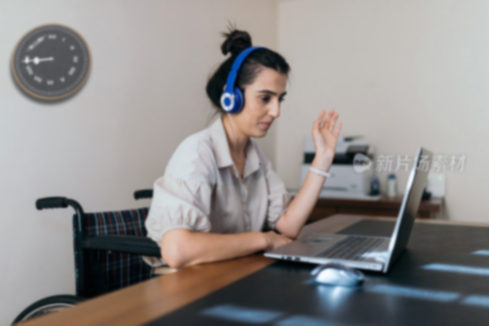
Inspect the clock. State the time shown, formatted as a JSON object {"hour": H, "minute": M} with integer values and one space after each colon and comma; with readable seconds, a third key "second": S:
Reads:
{"hour": 8, "minute": 44}
